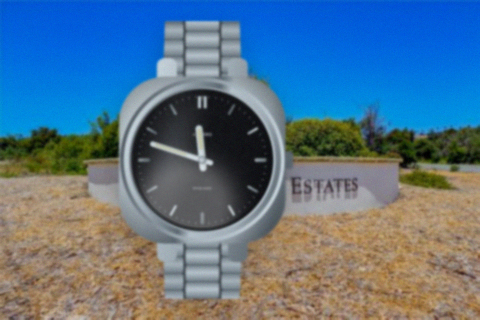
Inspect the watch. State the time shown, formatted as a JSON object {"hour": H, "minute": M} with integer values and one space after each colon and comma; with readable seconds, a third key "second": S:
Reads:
{"hour": 11, "minute": 48}
